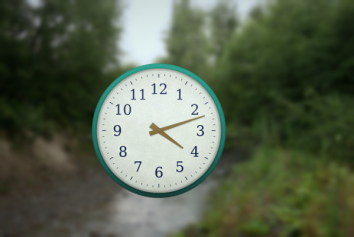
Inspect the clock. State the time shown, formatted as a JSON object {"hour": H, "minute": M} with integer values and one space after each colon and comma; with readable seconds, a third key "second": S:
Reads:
{"hour": 4, "minute": 12}
